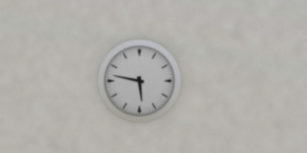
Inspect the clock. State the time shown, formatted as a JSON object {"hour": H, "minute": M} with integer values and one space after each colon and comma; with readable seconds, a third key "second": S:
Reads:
{"hour": 5, "minute": 47}
